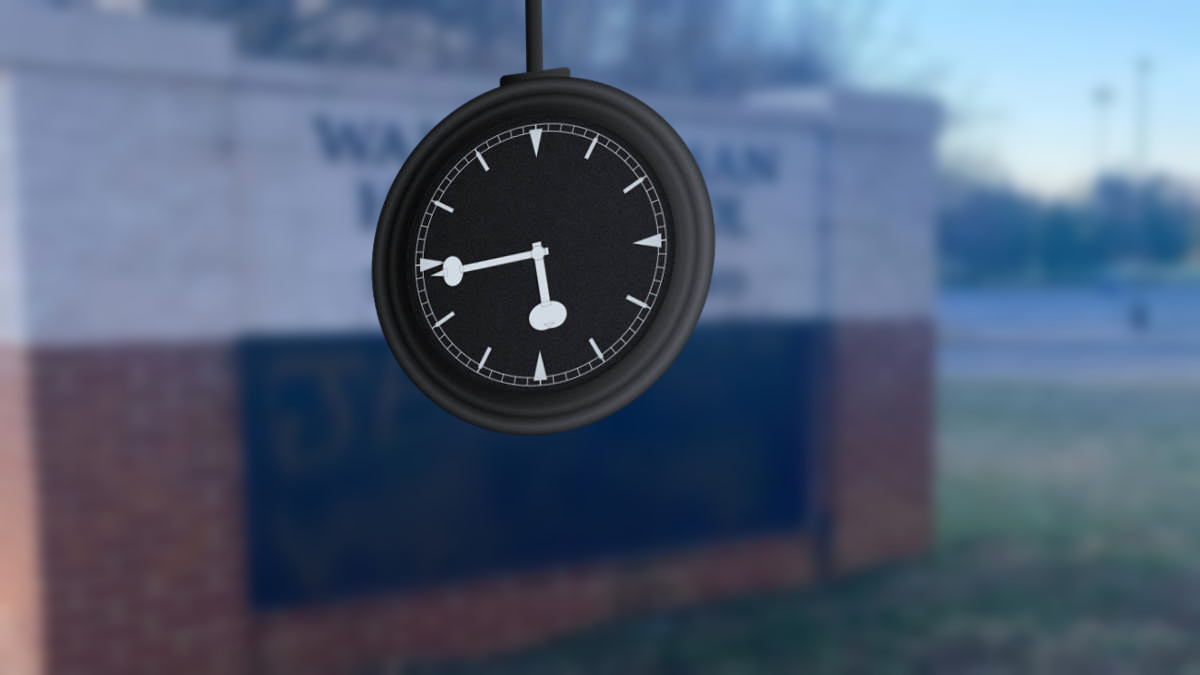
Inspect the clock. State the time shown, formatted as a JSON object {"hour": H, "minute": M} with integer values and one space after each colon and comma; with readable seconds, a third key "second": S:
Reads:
{"hour": 5, "minute": 44}
